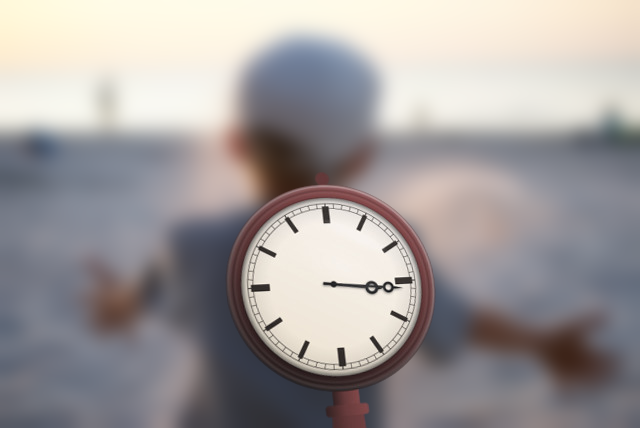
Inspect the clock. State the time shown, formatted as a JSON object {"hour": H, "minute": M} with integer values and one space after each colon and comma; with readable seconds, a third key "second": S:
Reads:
{"hour": 3, "minute": 16}
